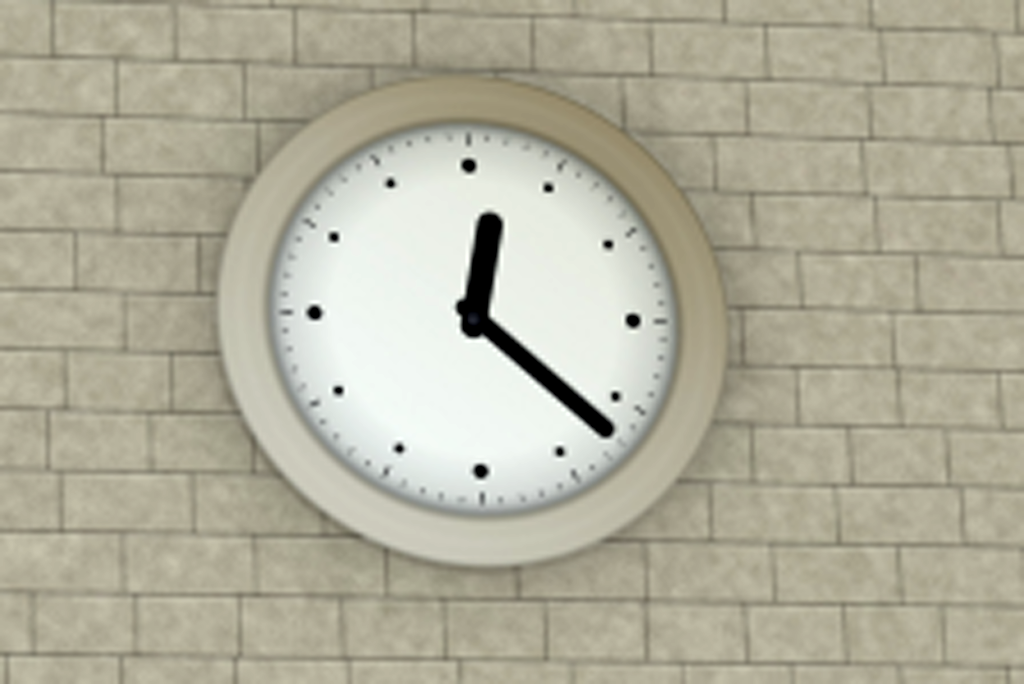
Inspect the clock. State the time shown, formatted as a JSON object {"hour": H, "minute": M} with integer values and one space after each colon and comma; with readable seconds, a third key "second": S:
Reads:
{"hour": 12, "minute": 22}
